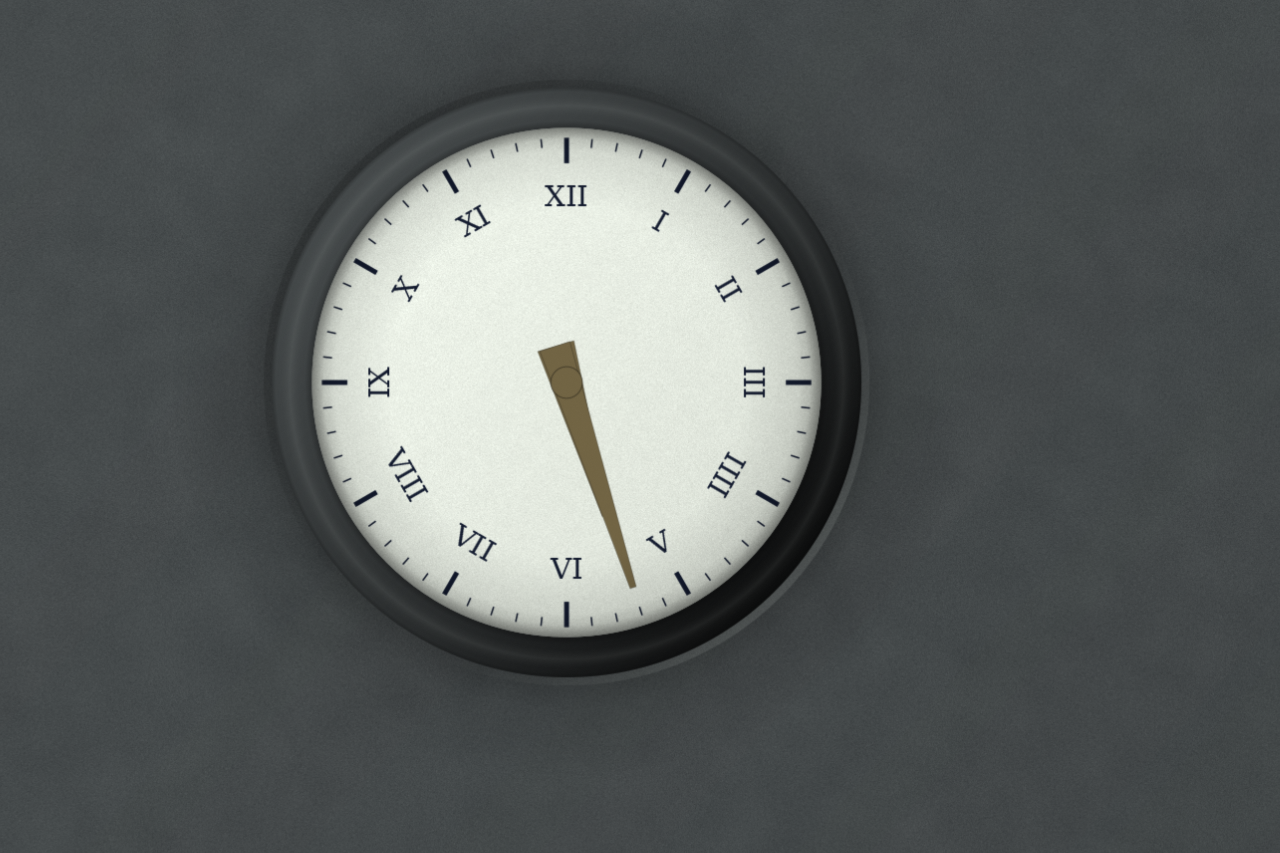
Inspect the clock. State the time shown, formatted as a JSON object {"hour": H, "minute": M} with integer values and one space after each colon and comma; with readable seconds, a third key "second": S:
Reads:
{"hour": 5, "minute": 27}
